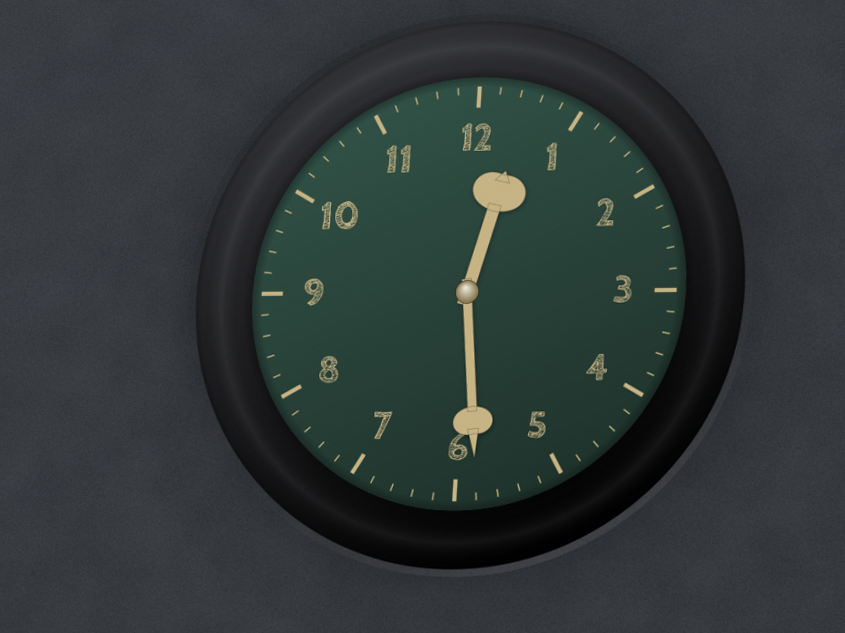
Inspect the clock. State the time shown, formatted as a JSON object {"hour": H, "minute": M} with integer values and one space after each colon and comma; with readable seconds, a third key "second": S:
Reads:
{"hour": 12, "minute": 29}
